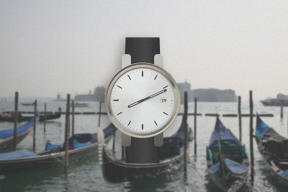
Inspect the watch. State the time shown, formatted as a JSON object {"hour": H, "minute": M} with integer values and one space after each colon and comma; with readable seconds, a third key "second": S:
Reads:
{"hour": 8, "minute": 11}
